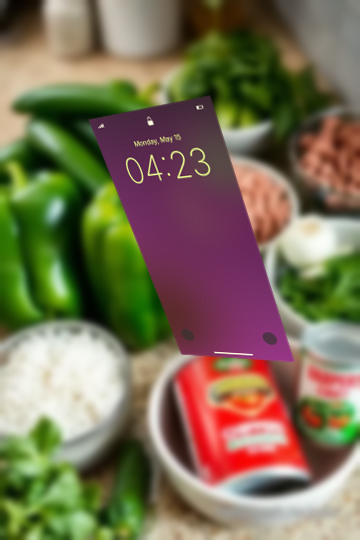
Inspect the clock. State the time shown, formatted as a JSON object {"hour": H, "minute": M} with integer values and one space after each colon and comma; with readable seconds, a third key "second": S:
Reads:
{"hour": 4, "minute": 23}
